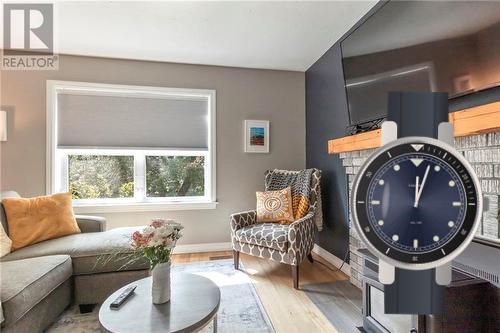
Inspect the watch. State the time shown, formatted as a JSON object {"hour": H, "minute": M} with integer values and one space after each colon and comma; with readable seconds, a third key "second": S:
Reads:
{"hour": 12, "minute": 3}
